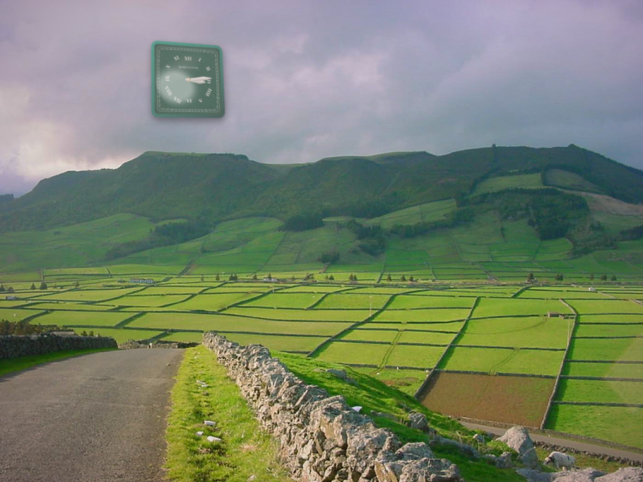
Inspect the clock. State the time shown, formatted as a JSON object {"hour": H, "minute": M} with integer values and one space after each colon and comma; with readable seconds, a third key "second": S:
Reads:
{"hour": 3, "minute": 14}
